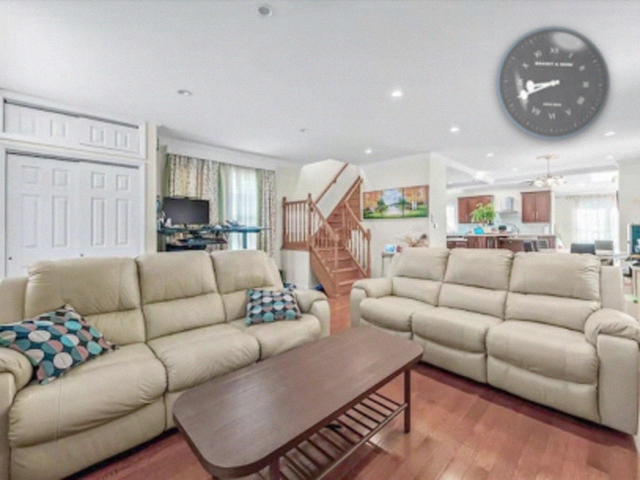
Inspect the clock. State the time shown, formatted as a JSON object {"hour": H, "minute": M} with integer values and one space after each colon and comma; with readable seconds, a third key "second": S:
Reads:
{"hour": 8, "minute": 41}
